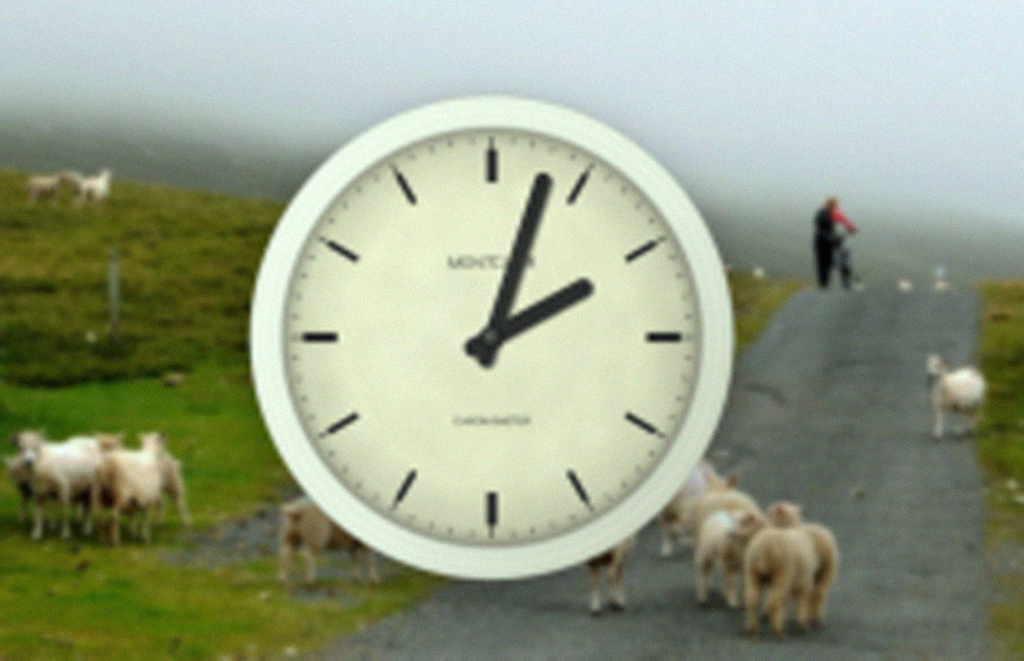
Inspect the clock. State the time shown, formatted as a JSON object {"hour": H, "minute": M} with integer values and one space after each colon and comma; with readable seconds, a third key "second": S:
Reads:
{"hour": 2, "minute": 3}
